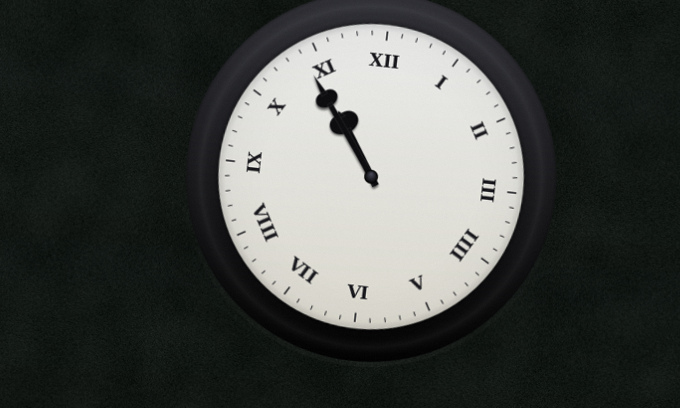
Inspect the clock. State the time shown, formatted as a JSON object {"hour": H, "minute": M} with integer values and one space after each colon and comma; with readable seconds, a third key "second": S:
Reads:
{"hour": 10, "minute": 54}
